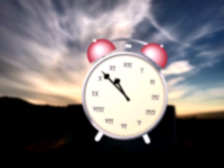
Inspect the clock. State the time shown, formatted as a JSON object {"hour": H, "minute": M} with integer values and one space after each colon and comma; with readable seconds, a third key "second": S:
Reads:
{"hour": 10, "minute": 52}
